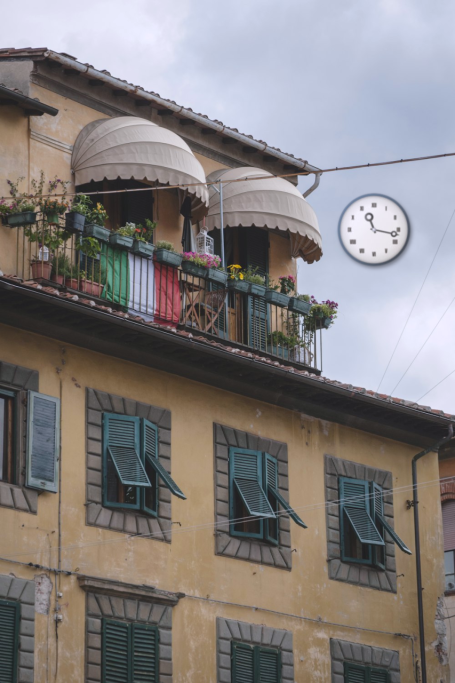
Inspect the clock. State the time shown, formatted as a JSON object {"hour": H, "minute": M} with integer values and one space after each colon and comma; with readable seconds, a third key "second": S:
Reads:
{"hour": 11, "minute": 17}
